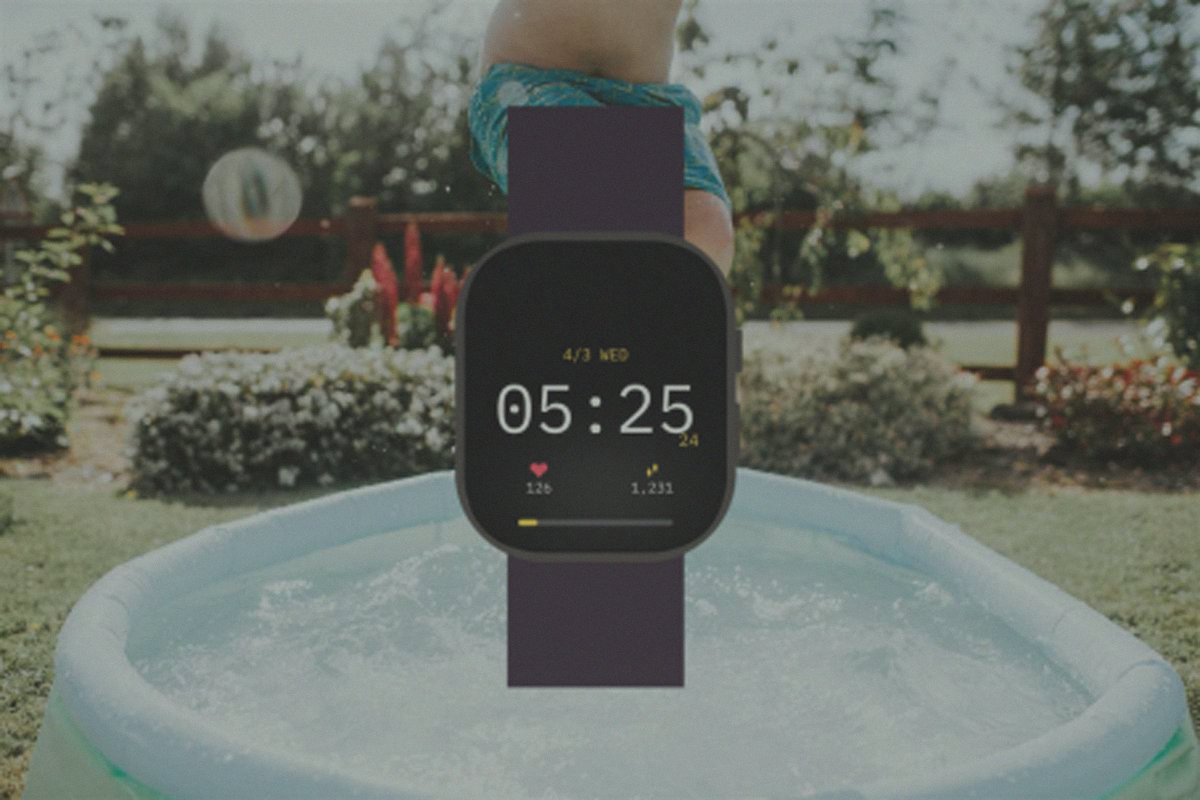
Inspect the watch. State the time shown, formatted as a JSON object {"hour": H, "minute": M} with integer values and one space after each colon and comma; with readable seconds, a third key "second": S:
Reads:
{"hour": 5, "minute": 25}
